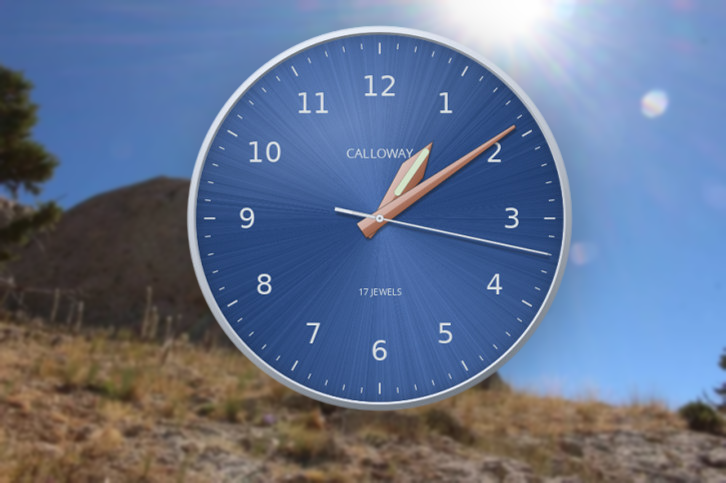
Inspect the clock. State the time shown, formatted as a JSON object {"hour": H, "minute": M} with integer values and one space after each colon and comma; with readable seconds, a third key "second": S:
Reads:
{"hour": 1, "minute": 9, "second": 17}
